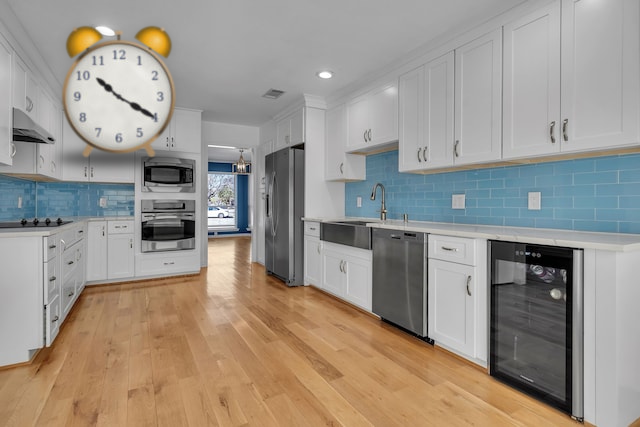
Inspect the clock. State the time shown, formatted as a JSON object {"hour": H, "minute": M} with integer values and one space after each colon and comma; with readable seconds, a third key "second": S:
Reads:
{"hour": 10, "minute": 20}
